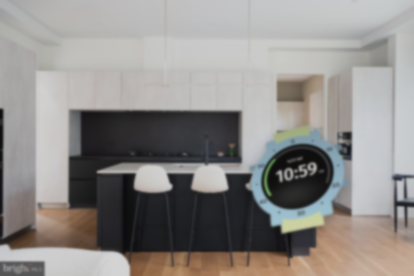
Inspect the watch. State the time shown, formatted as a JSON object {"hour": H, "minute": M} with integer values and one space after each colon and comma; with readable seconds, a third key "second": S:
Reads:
{"hour": 10, "minute": 59}
